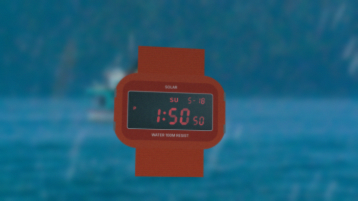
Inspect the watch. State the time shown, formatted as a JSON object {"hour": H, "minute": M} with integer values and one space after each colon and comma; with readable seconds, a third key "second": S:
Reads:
{"hour": 1, "minute": 50, "second": 50}
